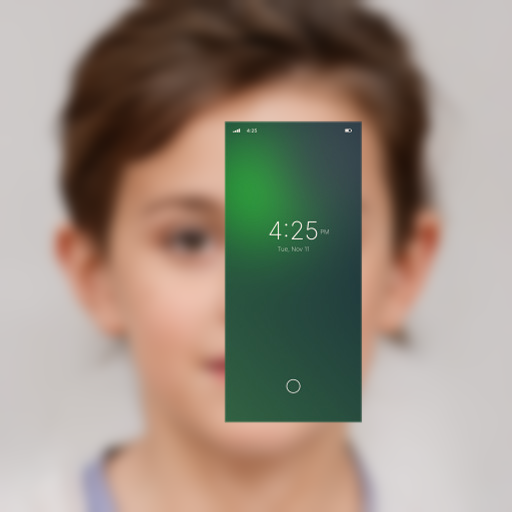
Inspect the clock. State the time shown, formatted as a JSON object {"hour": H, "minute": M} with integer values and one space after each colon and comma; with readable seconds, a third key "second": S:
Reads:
{"hour": 4, "minute": 25}
